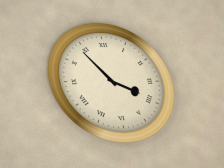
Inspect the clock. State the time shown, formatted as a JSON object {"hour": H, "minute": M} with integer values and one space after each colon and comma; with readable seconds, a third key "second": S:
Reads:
{"hour": 3, "minute": 54}
